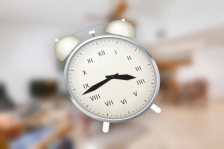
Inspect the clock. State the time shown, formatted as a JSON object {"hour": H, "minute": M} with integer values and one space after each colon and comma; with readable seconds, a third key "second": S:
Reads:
{"hour": 3, "minute": 43}
